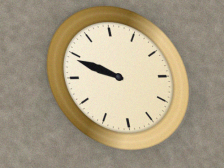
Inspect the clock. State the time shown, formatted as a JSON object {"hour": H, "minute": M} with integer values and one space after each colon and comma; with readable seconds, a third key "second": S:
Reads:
{"hour": 9, "minute": 49}
